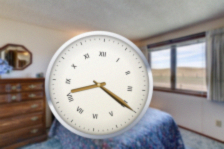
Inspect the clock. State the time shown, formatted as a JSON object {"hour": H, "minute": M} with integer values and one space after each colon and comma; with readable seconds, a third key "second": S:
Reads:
{"hour": 8, "minute": 20}
